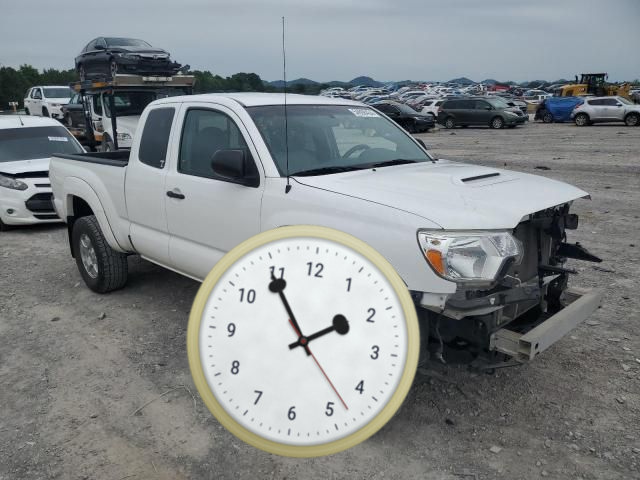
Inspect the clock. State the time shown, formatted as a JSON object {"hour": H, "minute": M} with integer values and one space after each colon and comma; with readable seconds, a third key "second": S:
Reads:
{"hour": 1, "minute": 54, "second": 23}
